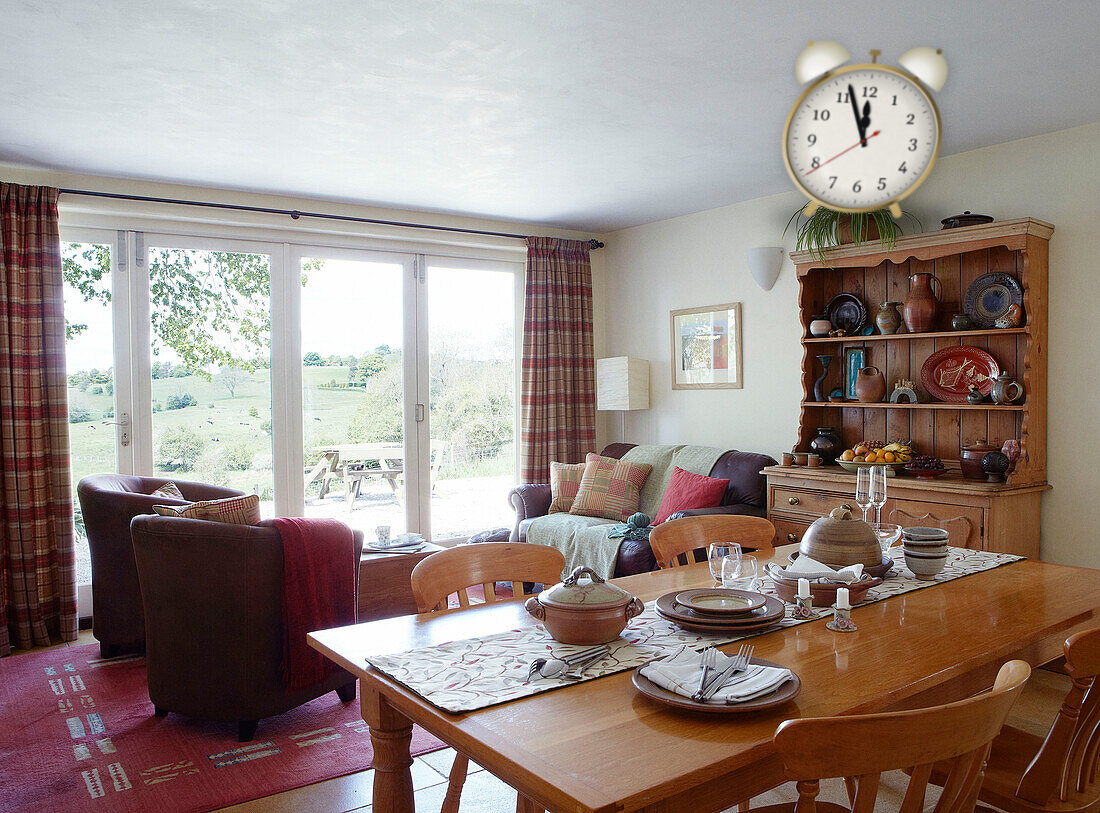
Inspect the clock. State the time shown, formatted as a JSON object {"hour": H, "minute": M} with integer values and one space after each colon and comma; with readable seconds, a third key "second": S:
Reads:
{"hour": 11, "minute": 56, "second": 39}
